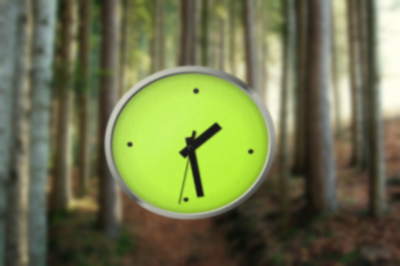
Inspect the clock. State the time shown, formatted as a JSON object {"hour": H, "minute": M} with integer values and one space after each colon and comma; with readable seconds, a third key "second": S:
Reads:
{"hour": 1, "minute": 27, "second": 31}
